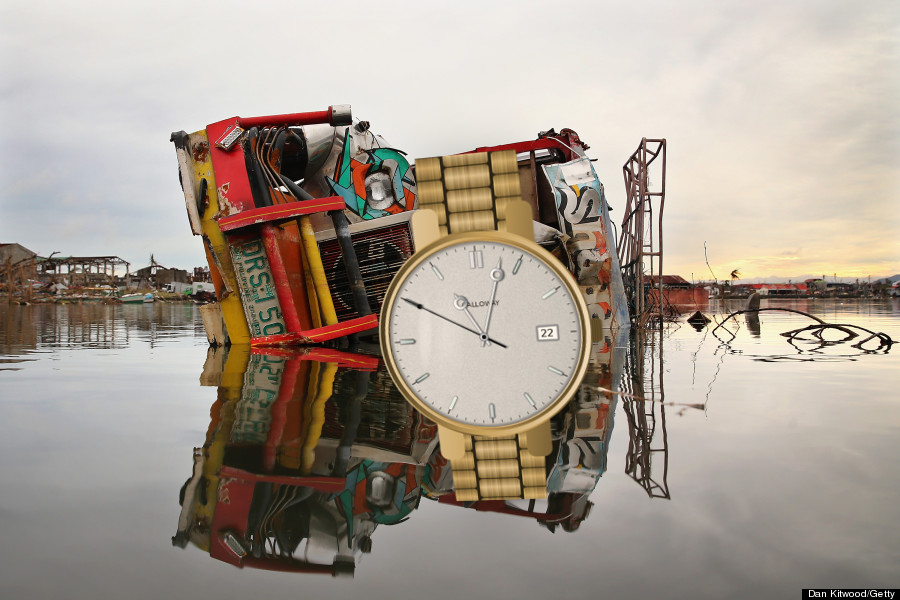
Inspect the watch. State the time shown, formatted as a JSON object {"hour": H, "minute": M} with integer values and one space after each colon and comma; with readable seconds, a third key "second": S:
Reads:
{"hour": 11, "minute": 2, "second": 50}
